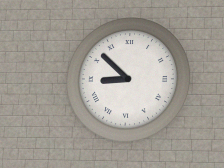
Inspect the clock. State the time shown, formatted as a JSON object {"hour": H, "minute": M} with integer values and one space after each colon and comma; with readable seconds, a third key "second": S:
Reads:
{"hour": 8, "minute": 52}
